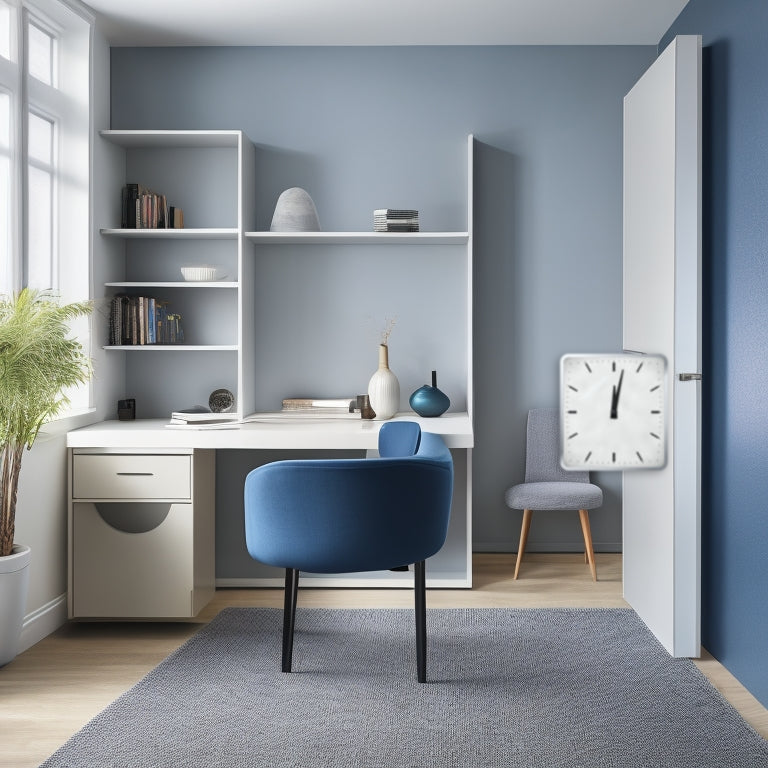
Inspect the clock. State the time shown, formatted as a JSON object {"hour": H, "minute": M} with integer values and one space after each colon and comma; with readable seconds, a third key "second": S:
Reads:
{"hour": 12, "minute": 2}
